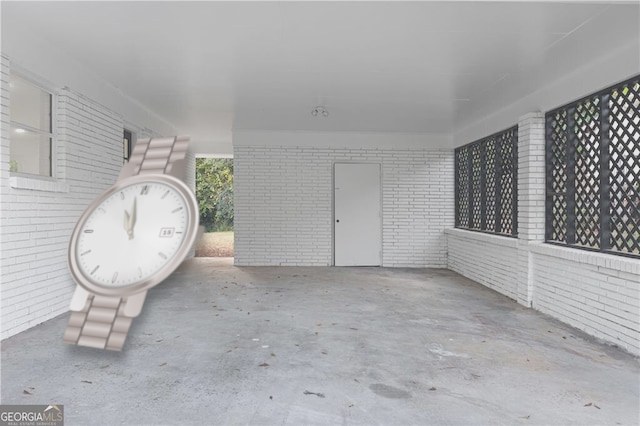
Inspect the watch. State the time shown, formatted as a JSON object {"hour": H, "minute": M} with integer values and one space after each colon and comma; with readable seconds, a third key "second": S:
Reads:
{"hour": 10, "minute": 58}
